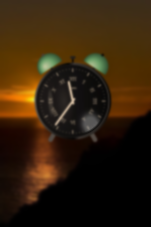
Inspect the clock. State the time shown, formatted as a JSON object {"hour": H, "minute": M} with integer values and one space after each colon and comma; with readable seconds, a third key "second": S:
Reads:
{"hour": 11, "minute": 36}
